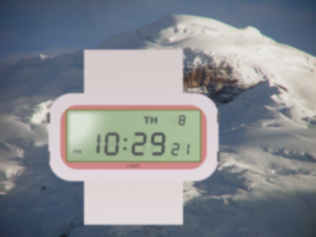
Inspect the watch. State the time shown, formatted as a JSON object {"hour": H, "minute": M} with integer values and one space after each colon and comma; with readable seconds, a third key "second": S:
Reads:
{"hour": 10, "minute": 29, "second": 21}
